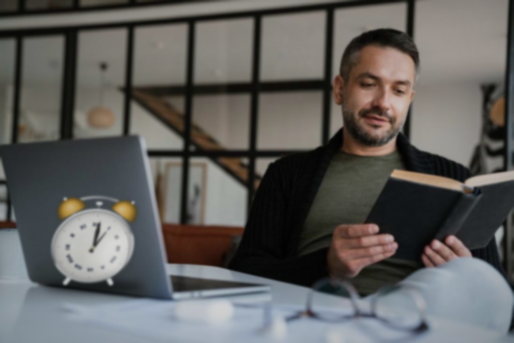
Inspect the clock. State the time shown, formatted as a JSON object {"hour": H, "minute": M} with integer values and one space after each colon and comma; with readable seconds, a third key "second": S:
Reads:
{"hour": 1, "minute": 1}
